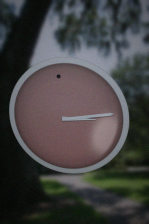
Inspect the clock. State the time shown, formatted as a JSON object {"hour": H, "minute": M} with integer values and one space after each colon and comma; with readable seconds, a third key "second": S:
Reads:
{"hour": 3, "minute": 15}
